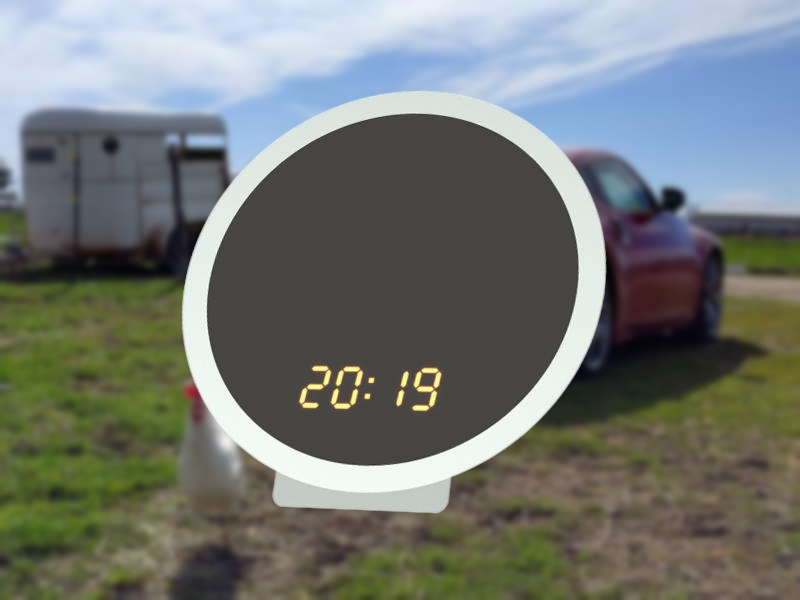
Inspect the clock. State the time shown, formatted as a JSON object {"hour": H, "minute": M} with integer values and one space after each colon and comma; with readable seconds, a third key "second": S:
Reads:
{"hour": 20, "minute": 19}
